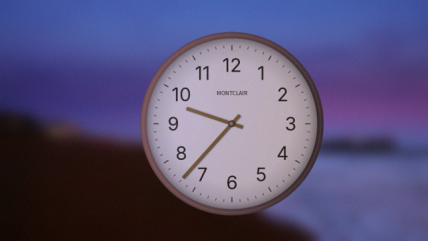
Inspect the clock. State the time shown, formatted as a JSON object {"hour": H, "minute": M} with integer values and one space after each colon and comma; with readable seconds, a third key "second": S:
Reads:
{"hour": 9, "minute": 37}
